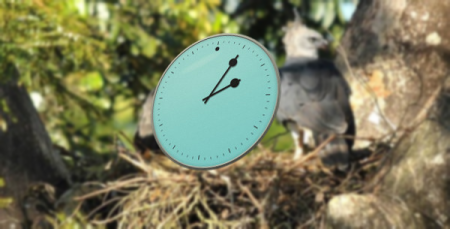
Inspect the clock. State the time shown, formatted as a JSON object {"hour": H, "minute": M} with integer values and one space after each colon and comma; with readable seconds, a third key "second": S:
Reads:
{"hour": 2, "minute": 5}
